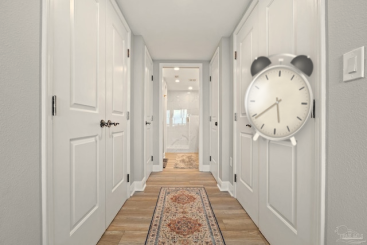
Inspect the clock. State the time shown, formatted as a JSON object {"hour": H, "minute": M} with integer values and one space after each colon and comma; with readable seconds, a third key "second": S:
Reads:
{"hour": 5, "minute": 39}
